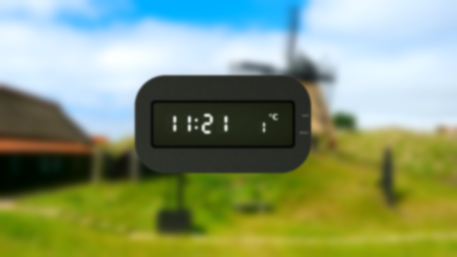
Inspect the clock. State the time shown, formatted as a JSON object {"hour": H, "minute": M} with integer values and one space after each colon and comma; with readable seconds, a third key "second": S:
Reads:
{"hour": 11, "minute": 21}
